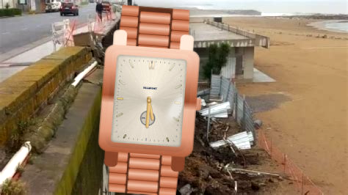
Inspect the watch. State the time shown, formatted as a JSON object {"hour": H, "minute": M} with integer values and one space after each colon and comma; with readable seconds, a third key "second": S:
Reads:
{"hour": 5, "minute": 30}
